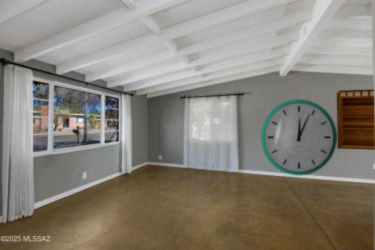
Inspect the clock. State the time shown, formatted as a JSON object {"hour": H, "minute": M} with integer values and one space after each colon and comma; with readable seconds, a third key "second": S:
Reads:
{"hour": 12, "minute": 4}
